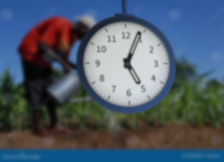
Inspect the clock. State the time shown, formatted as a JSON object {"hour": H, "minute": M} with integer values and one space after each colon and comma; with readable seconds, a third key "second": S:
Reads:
{"hour": 5, "minute": 4}
